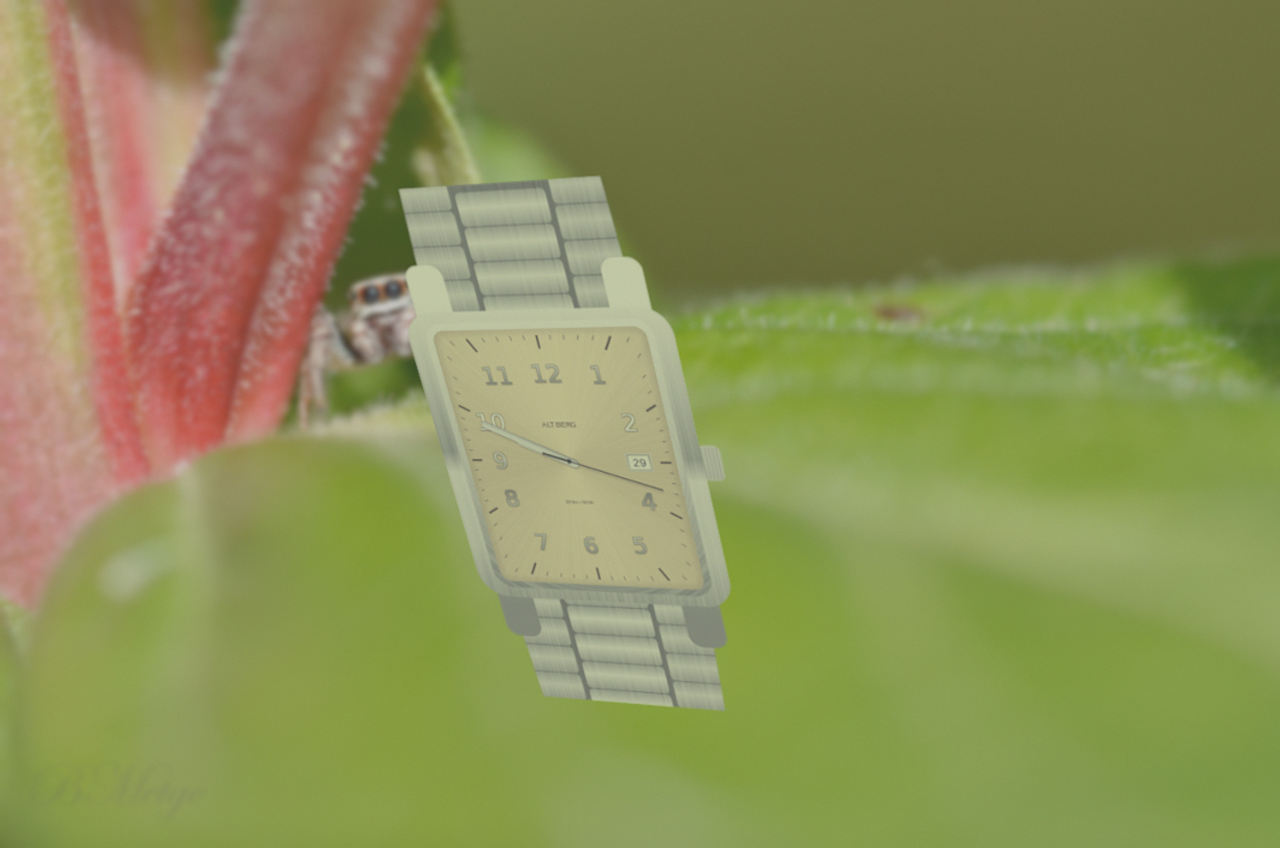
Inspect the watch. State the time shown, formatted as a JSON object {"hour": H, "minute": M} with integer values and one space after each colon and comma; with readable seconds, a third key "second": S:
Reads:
{"hour": 9, "minute": 49, "second": 18}
